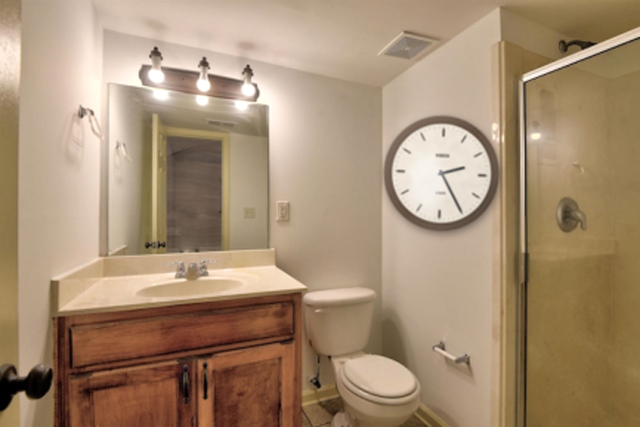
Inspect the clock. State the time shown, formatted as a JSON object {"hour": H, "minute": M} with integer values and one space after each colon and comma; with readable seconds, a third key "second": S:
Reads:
{"hour": 2, "minute": 25}
